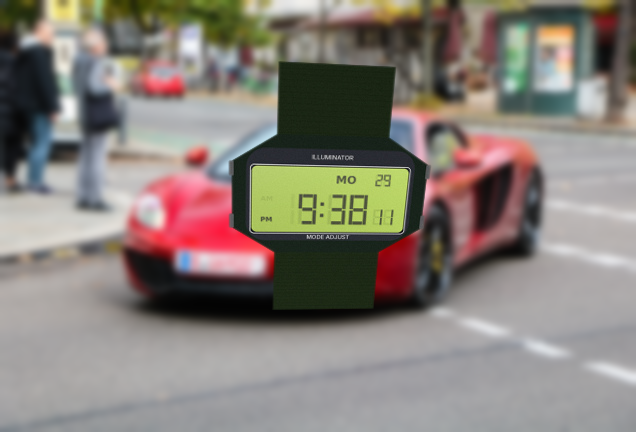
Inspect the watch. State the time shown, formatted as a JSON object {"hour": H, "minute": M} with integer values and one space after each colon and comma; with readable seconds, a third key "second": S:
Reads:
{"hour": 9, "minute": 38, "second": 11}
